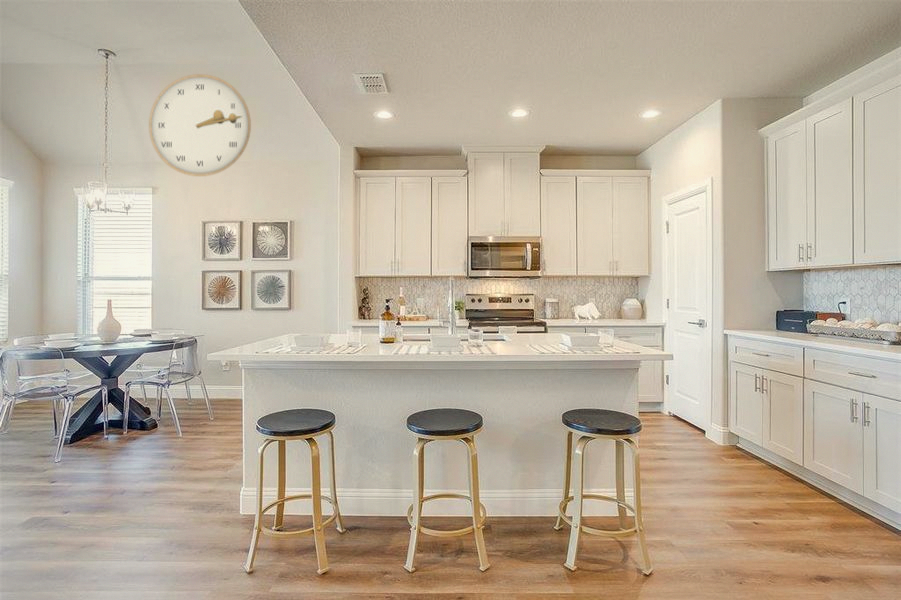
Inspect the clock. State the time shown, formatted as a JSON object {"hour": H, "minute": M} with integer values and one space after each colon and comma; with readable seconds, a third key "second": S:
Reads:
{"hour": 2, "minute": 13}
